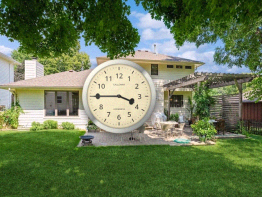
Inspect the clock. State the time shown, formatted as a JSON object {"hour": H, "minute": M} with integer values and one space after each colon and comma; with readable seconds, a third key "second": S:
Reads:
{"hour": 3, "minute": 45}
